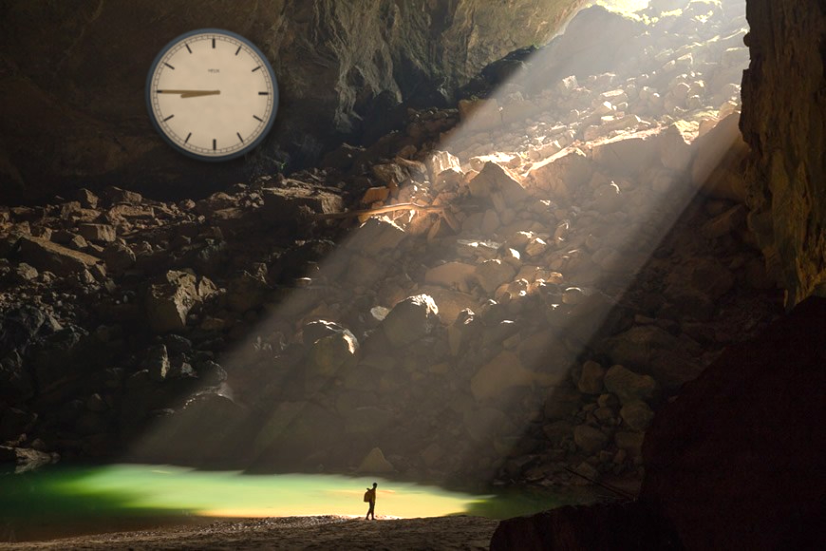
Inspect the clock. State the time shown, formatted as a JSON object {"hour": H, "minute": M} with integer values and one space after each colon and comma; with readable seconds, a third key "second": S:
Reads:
{"hour": 8, "minute": 45}
